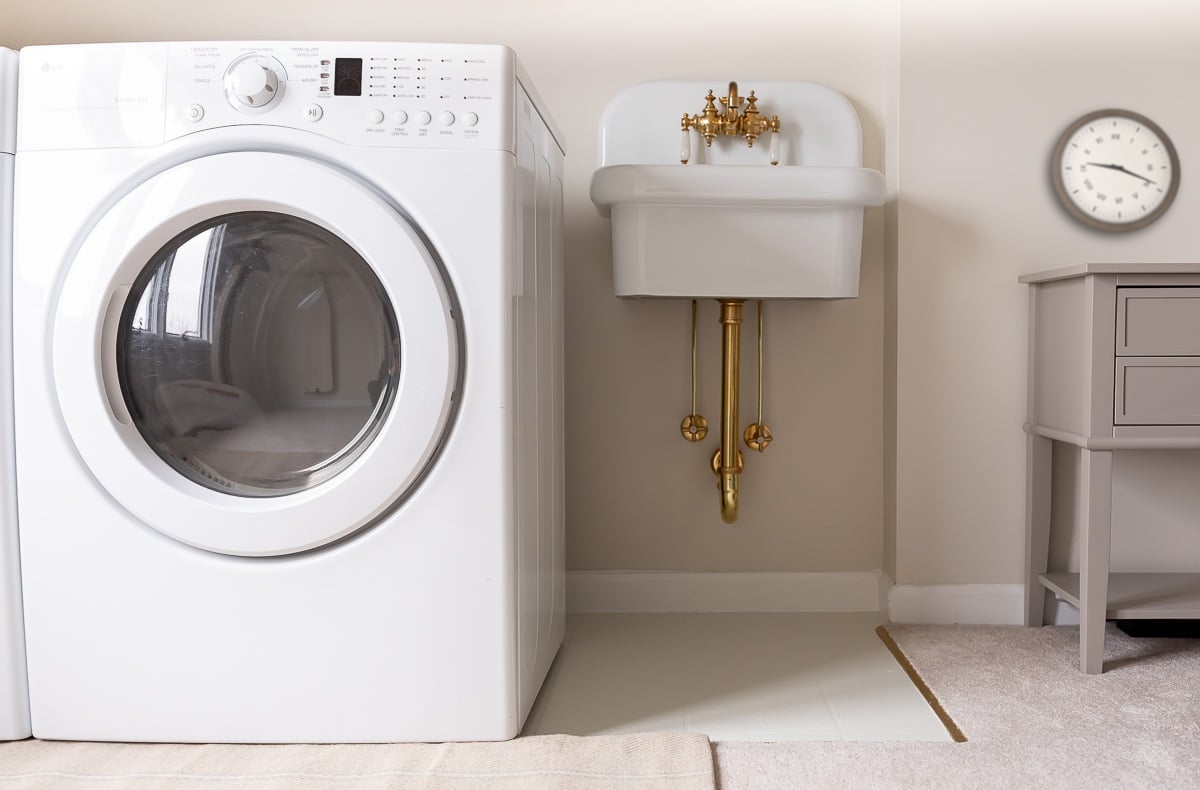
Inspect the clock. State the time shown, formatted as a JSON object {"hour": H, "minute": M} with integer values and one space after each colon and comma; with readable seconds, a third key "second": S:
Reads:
{"hour": 9, "minute": 19}
